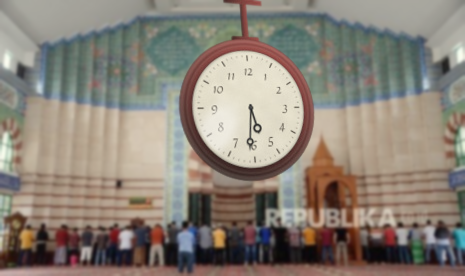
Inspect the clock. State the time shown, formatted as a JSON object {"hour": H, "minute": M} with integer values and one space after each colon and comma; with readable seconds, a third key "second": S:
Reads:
{"hour": 5, "minute": 31}
